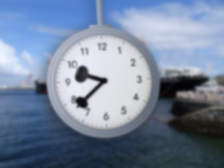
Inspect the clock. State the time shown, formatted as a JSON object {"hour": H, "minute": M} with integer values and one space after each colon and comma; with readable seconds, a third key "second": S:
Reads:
{"hour": 9, "minute": 38}
